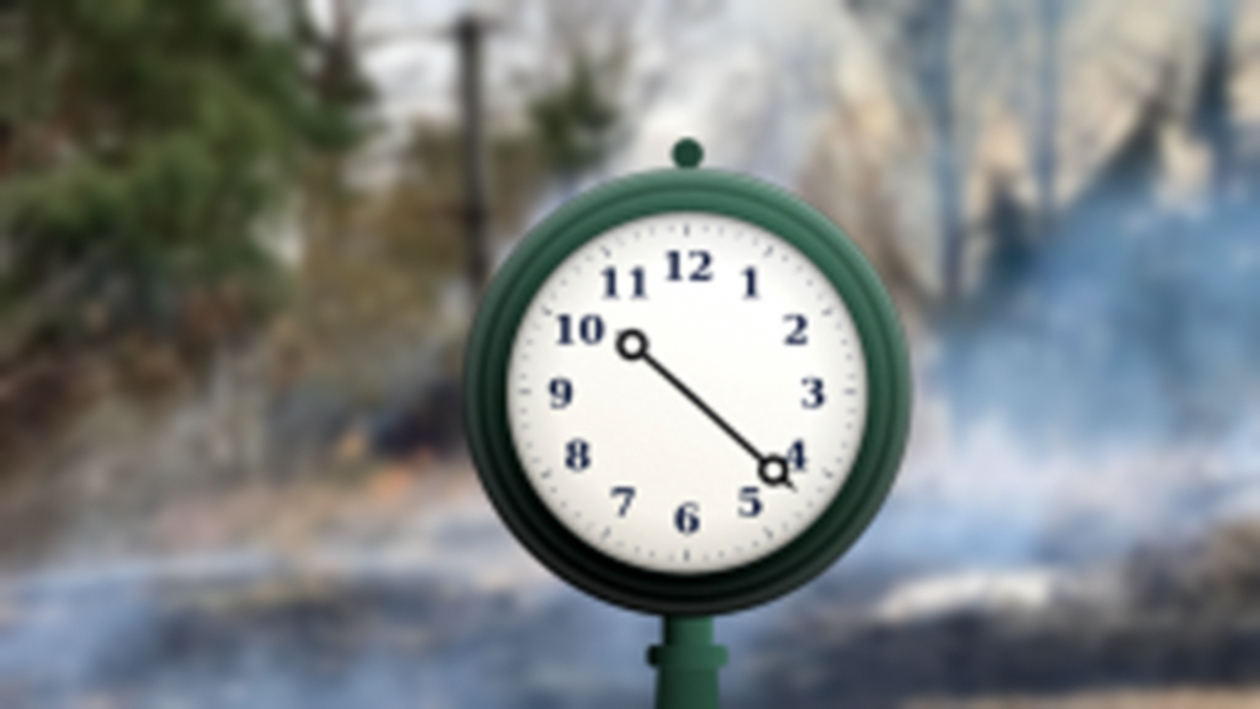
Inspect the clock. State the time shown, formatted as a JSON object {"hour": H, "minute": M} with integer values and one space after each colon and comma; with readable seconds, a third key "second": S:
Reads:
{"hour": 10, "minute": 22}
